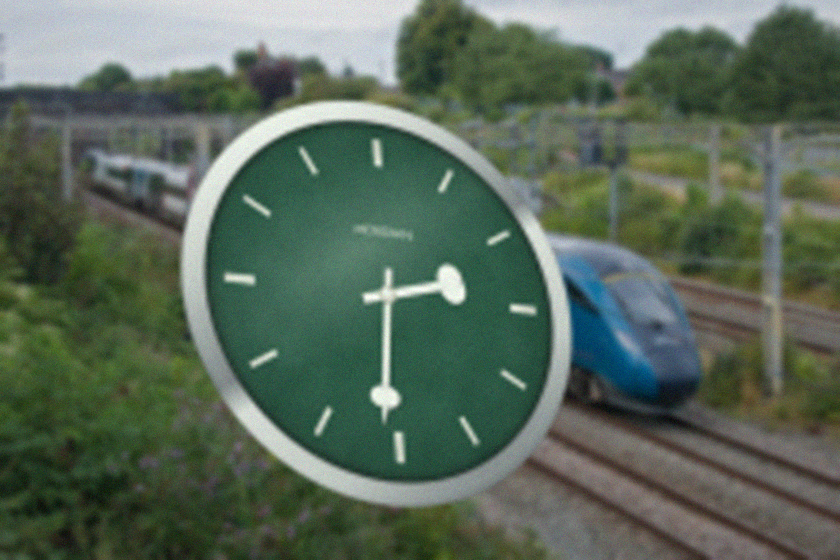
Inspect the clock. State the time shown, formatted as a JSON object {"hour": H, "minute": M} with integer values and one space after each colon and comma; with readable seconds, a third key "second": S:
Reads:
{"hour": 2, "minute": 31}
